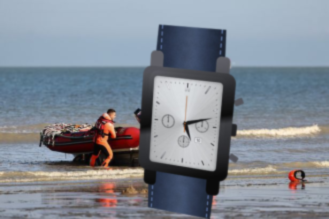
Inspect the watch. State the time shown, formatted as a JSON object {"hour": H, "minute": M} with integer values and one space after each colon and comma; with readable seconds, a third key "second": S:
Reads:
{"hour": 5, "minute": 12}
